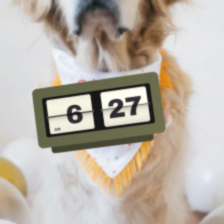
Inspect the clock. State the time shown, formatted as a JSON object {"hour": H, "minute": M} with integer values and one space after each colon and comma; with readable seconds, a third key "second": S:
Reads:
{"hour": 6, "minute": 27}
